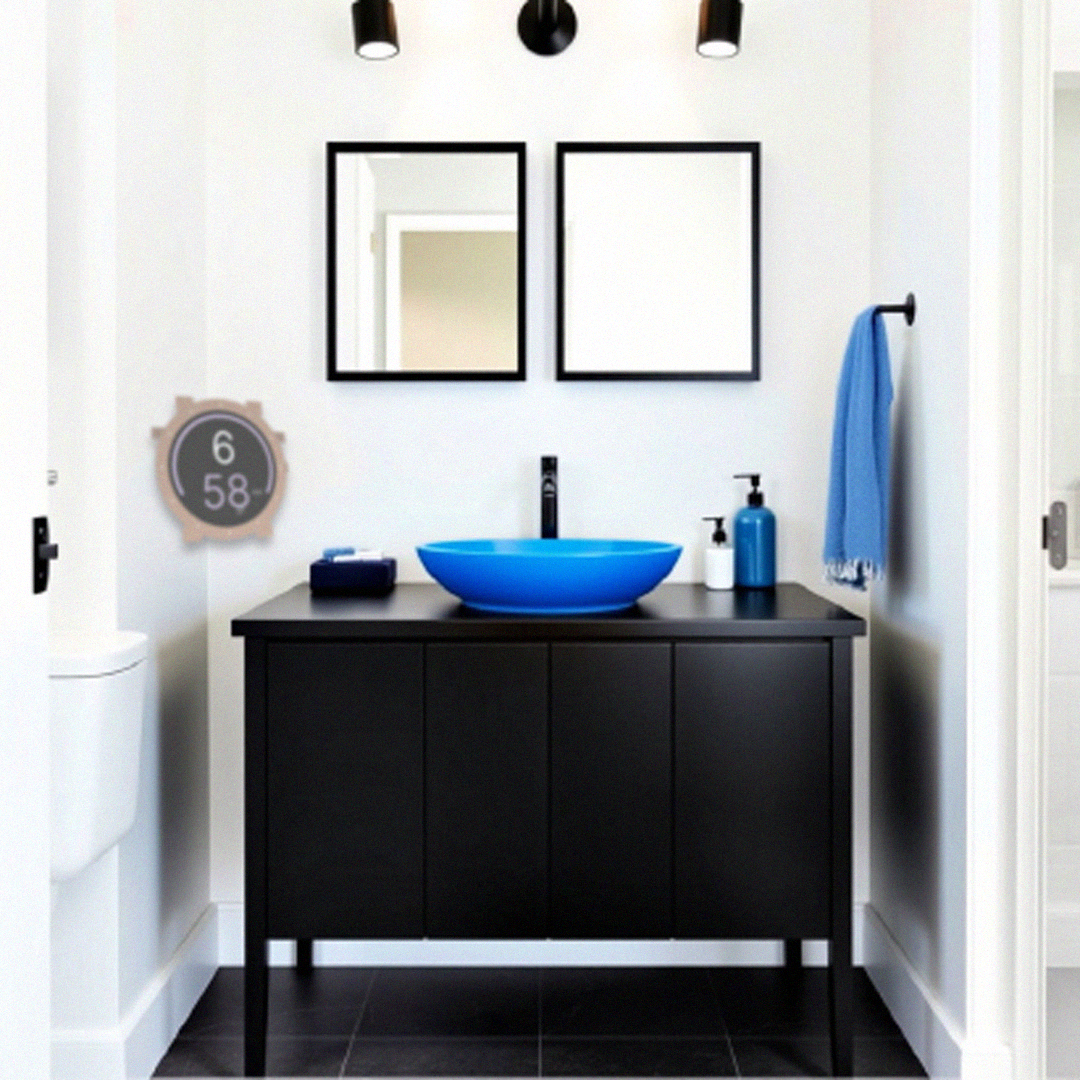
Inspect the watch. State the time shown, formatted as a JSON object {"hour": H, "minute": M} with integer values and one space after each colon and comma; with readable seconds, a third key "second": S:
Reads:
{"hour": 6, "minute": 58}
